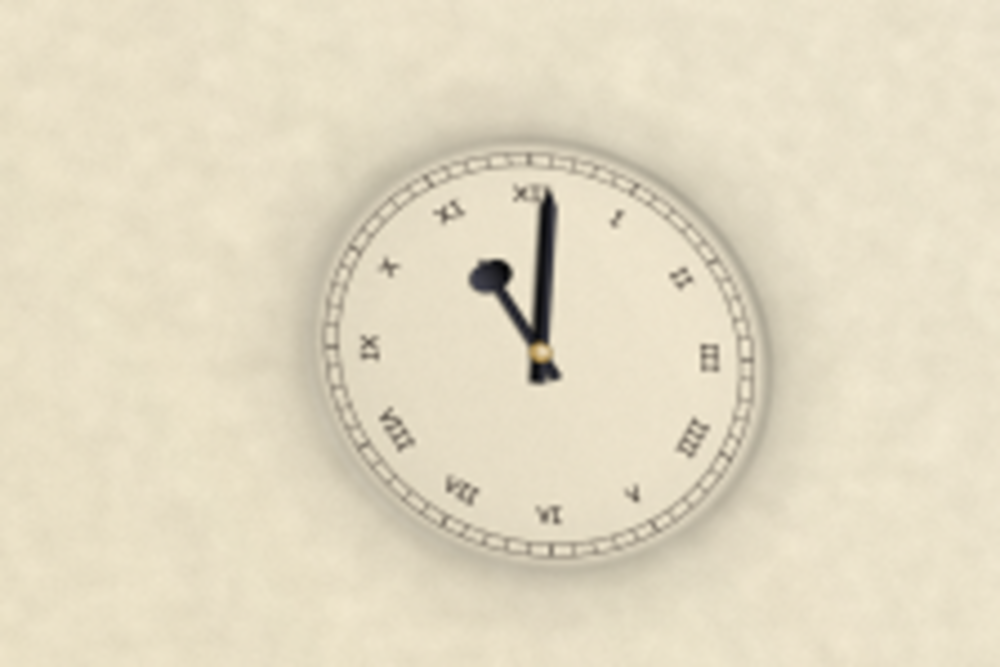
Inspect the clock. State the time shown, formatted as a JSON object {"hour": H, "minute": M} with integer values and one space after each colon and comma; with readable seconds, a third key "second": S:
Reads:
{"hour": 11, "minute": 1}
